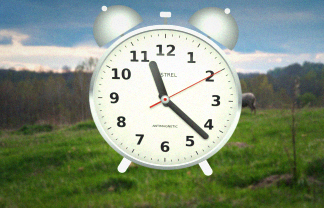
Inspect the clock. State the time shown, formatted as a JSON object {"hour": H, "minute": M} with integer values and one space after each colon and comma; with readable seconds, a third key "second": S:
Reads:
{"hour": 11, "minute": 22, "second": 10}
